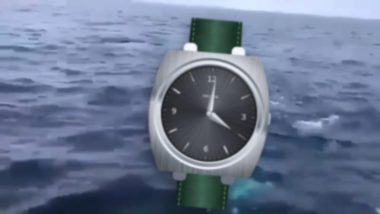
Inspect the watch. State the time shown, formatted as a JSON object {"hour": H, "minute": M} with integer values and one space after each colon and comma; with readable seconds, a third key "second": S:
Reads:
{"hour": 4, "minute": 1}
